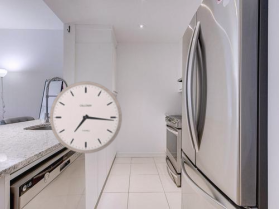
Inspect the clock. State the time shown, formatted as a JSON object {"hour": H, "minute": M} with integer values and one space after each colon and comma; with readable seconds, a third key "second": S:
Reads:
{"hour": 7, "minute": 16}
